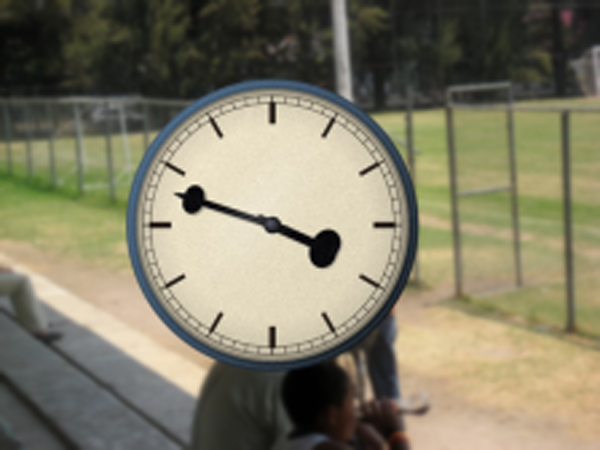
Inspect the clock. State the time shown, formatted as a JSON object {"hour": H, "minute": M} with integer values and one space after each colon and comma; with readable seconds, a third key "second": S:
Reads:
{"hour": 3, "minute": 48}
